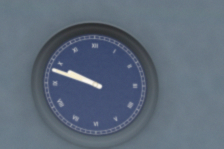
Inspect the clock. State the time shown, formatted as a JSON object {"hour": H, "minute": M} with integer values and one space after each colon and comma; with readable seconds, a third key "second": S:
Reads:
{"hour": 9, "minute": 48}
